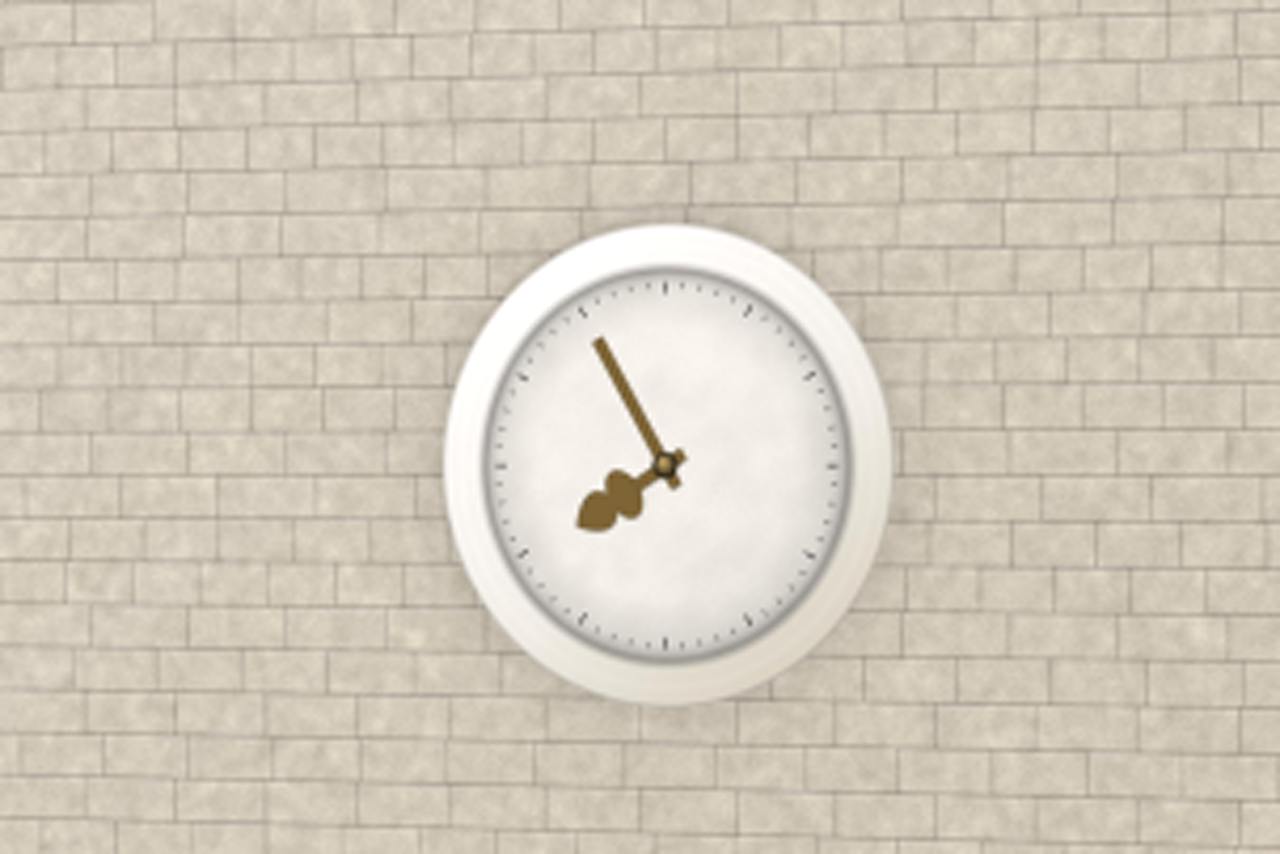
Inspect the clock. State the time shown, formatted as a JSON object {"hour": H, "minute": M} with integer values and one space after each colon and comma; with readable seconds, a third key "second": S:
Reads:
{"hour": 7, "minute": 55}
